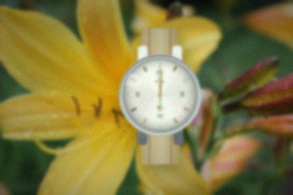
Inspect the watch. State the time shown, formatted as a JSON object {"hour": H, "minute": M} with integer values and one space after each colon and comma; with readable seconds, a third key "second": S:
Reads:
{"hour": 6, "minute": 0}
